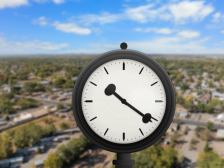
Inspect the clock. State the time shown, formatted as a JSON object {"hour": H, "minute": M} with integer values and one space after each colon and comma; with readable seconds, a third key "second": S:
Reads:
{"hour": 10, "minute": 21}
